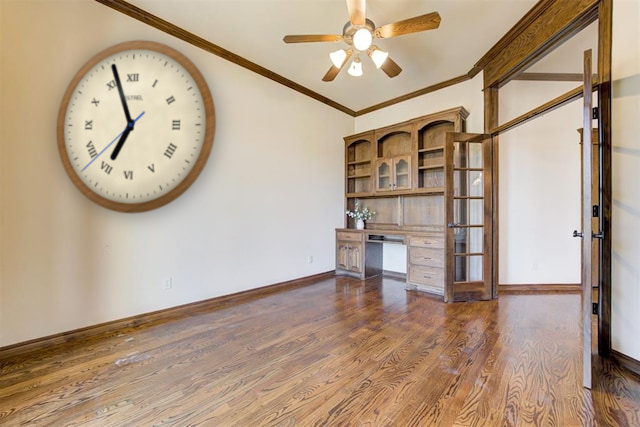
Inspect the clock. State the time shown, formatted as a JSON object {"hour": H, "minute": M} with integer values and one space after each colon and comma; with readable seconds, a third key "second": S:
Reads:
{"hour": 6, "minute": 56, "second": 38}
